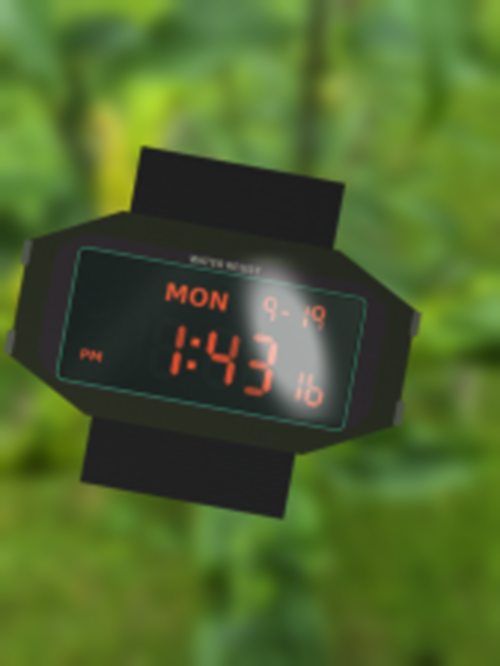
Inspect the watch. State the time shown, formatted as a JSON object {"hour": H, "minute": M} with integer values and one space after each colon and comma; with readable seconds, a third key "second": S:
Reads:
{"hour": 1, "minute": 43, "second": 16}
